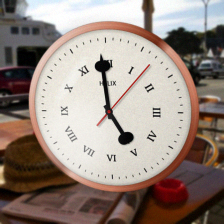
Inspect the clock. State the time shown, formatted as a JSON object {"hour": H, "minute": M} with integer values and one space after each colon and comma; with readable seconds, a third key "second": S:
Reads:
{"hour": 4, "minute": 59, "second": 7}
